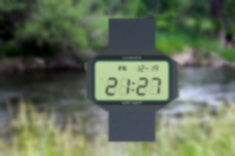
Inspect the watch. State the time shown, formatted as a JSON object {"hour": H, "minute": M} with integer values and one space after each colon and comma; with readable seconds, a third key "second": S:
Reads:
{"hour": 21, "minute": 27}
